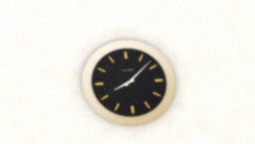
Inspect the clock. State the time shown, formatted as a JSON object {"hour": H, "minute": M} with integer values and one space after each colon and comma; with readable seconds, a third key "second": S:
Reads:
{"hour": 8, "minute": 8}
